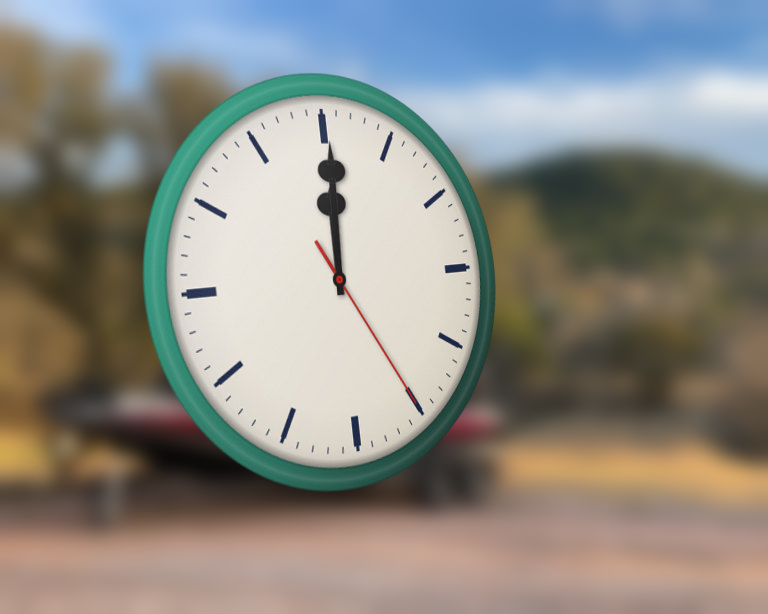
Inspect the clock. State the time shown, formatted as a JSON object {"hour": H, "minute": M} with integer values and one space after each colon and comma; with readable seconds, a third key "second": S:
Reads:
{"hour": 12, "minute": 0, "second": 25}
